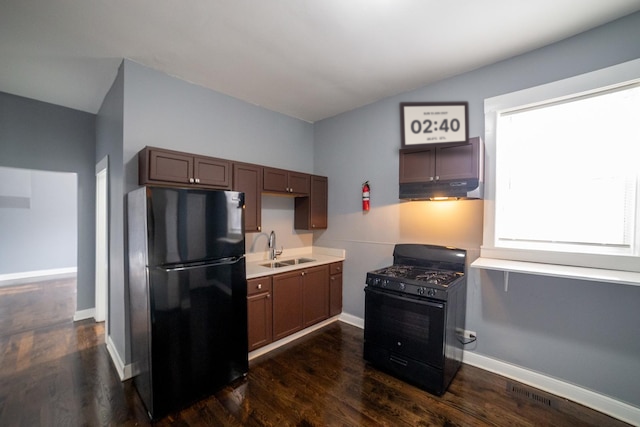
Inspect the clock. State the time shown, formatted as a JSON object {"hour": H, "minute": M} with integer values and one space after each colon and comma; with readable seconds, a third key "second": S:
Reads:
{"hour": 2, "minute": 40}
